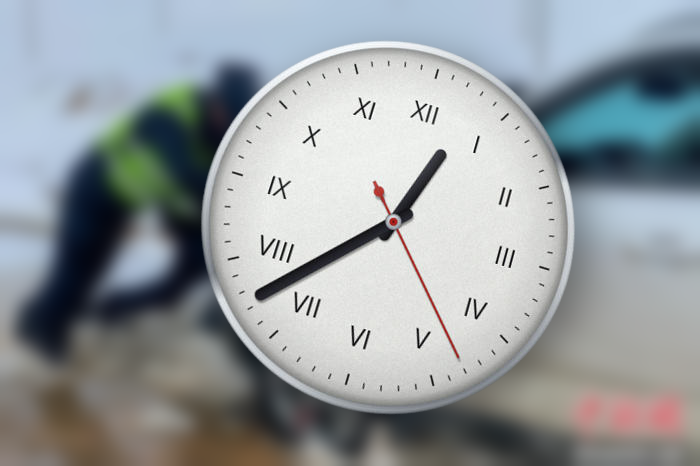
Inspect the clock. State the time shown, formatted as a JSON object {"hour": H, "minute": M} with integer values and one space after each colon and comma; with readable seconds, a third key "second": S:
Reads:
{"hour": 12, "minute": 37, "second": 23}
